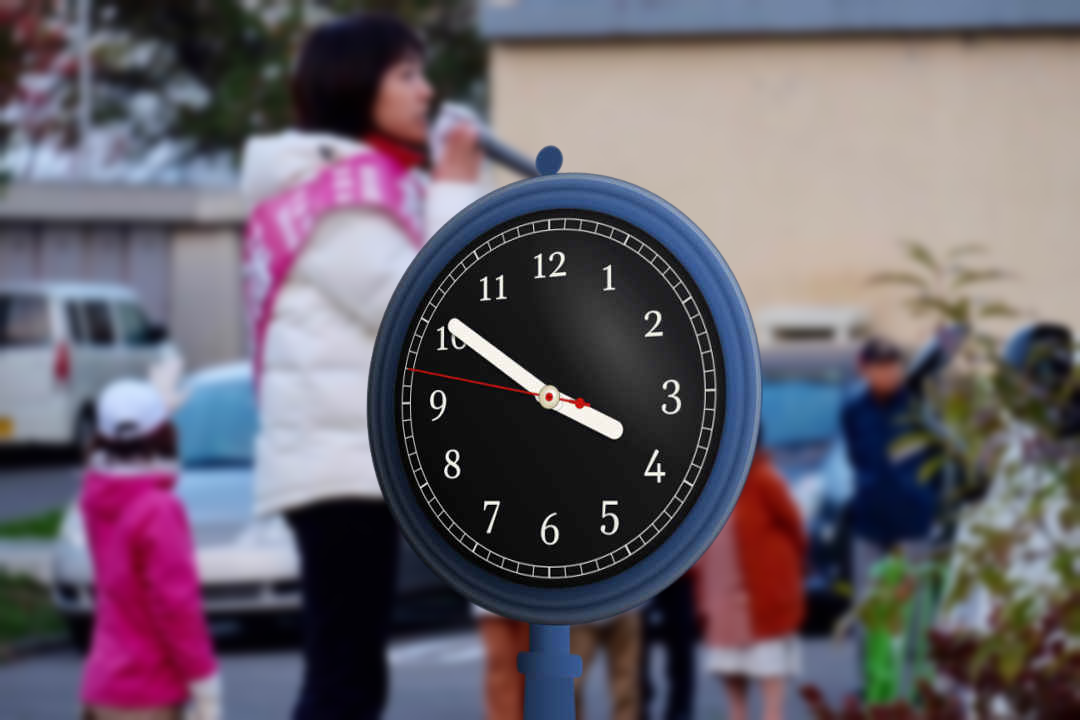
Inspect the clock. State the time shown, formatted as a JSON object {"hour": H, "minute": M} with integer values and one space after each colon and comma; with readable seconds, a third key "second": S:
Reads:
{"hour": 3, "minute": 50, "second": 47}
